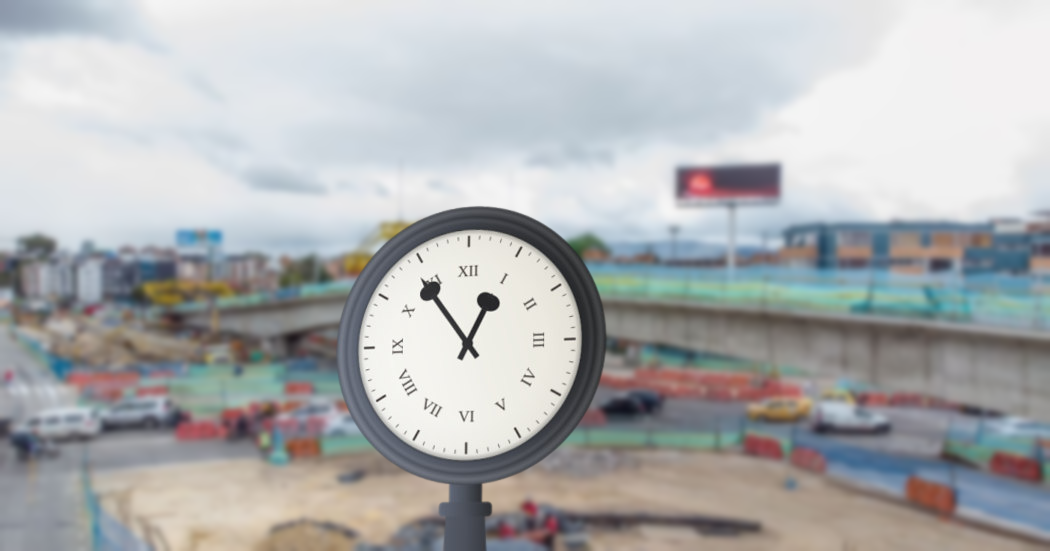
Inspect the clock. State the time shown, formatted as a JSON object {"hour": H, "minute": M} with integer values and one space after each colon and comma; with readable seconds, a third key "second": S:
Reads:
{"hour": 12, "minute": 54}
